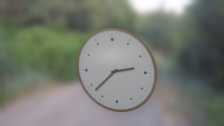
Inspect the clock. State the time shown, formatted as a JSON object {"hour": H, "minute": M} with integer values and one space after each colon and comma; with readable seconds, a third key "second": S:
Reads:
{"hour": 2, "minute": 38}
